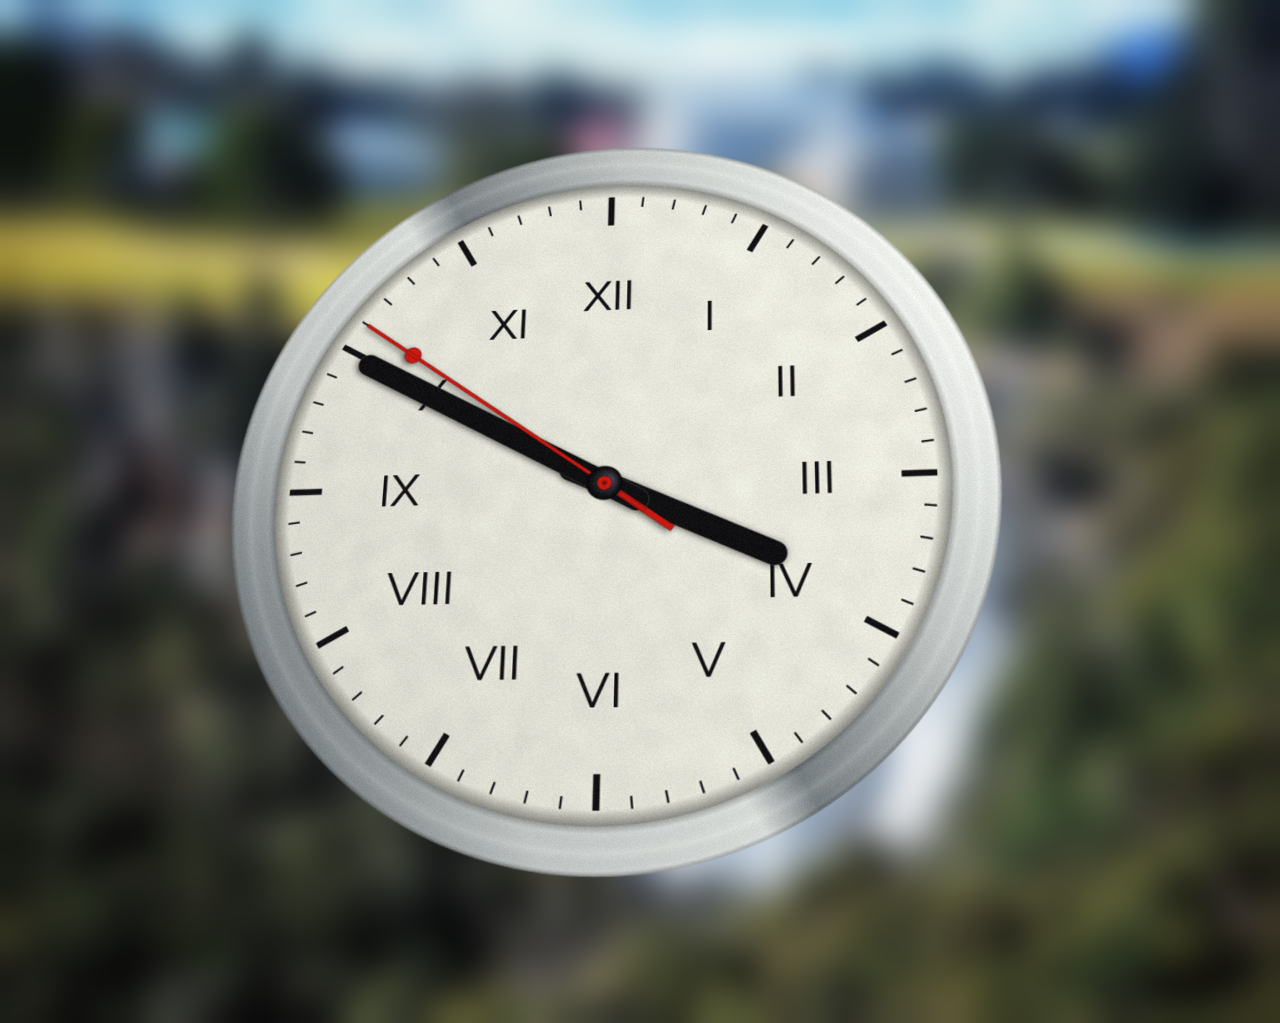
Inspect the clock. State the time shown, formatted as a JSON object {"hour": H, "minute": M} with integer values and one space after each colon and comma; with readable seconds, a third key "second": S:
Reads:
{"hour": 3, "minute": 49, "second": 51}
